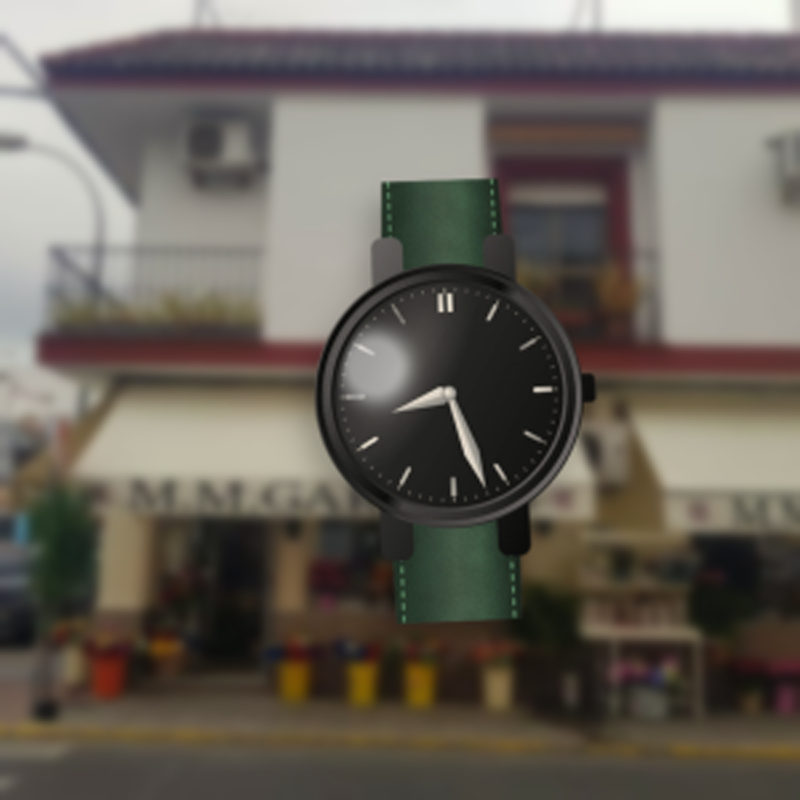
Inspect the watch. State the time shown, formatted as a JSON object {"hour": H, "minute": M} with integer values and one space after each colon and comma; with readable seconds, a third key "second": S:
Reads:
{"hour": 8, "minute": 27}
